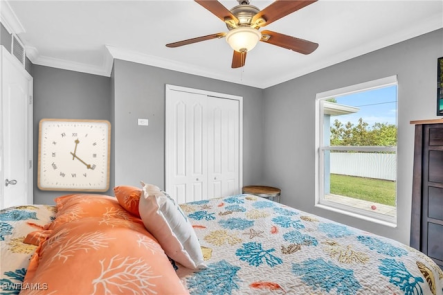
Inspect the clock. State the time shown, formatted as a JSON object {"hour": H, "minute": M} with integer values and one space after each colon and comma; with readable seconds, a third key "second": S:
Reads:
{"hour": 12, "minute": 21}
